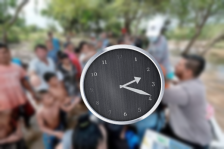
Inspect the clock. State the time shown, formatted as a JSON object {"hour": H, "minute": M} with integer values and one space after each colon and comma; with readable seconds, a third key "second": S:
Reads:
{"hour": 2, "minute": 19}
